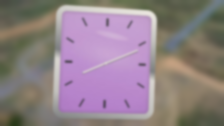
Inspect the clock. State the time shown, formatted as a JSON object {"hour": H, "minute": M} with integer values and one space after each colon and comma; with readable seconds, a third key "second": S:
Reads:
{"hour": 8, "minute": 11}
